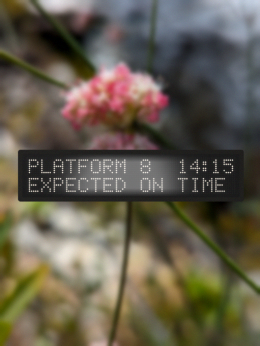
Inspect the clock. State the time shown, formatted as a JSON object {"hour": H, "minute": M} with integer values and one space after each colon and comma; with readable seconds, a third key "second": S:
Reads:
{"hour": 14, "minute": 15}
